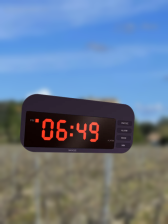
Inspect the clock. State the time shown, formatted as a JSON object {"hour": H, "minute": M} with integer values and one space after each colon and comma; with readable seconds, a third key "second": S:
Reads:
{"hour": 6, "minute": 49}
